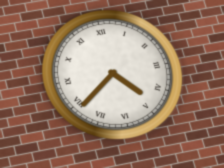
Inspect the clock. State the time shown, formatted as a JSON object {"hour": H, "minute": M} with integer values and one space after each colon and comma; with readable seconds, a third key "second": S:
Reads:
{"hour": 4, "minute": 39}
